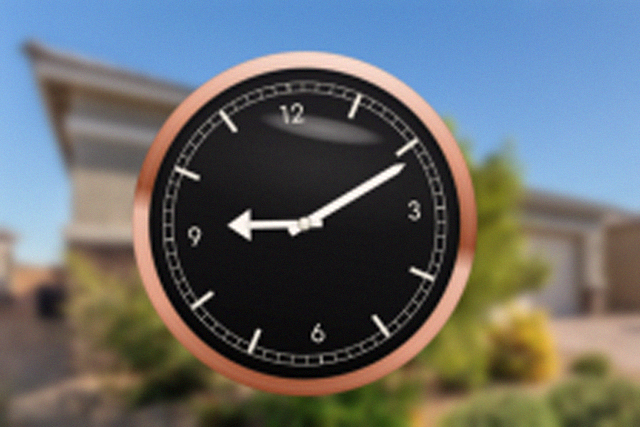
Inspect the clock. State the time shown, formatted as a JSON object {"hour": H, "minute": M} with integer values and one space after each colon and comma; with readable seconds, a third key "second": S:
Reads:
{"hour": 9, "minute": 11}
